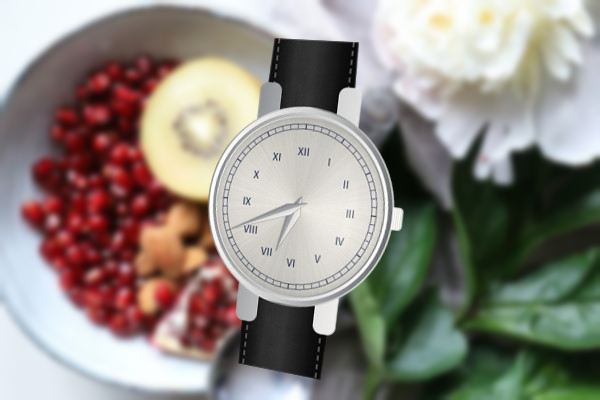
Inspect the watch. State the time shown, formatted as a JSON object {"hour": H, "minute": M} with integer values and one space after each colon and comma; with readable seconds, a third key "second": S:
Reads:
{"hour": 6, "minute": 41}
